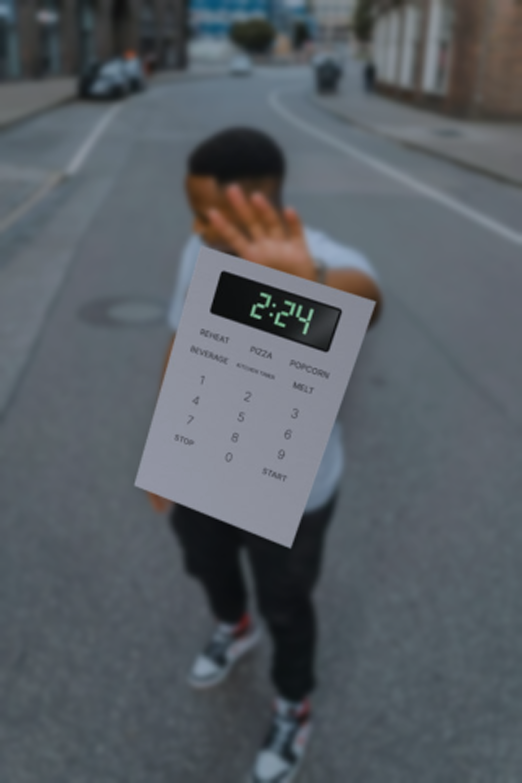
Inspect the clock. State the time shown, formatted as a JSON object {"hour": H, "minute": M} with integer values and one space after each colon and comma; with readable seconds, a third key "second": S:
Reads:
{"hour": 2, "minute": 24}
